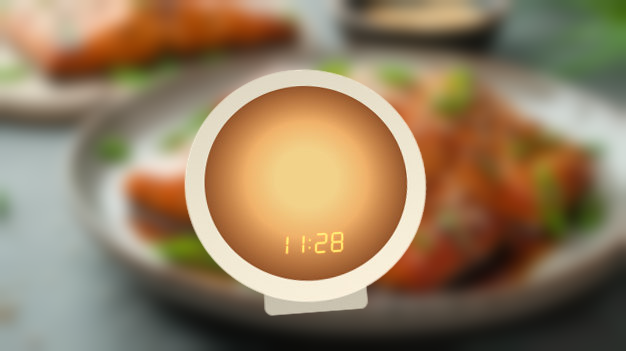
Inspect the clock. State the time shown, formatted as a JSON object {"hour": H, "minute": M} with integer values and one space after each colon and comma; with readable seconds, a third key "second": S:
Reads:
{"hour": 11, "minute": 28}
